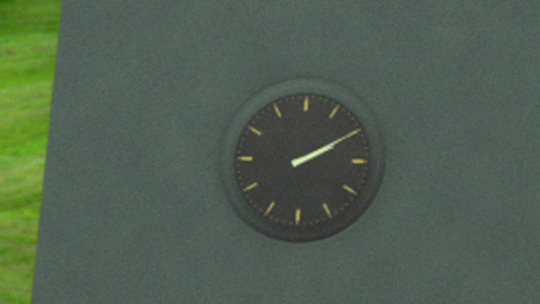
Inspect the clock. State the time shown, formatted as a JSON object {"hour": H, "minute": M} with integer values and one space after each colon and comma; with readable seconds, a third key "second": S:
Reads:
{"hour": 2, "minute": 10}
